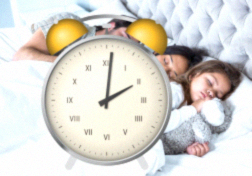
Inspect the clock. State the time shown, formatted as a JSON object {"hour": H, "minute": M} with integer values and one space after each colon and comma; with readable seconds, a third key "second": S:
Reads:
{"hour": 2, "minute": 1}
